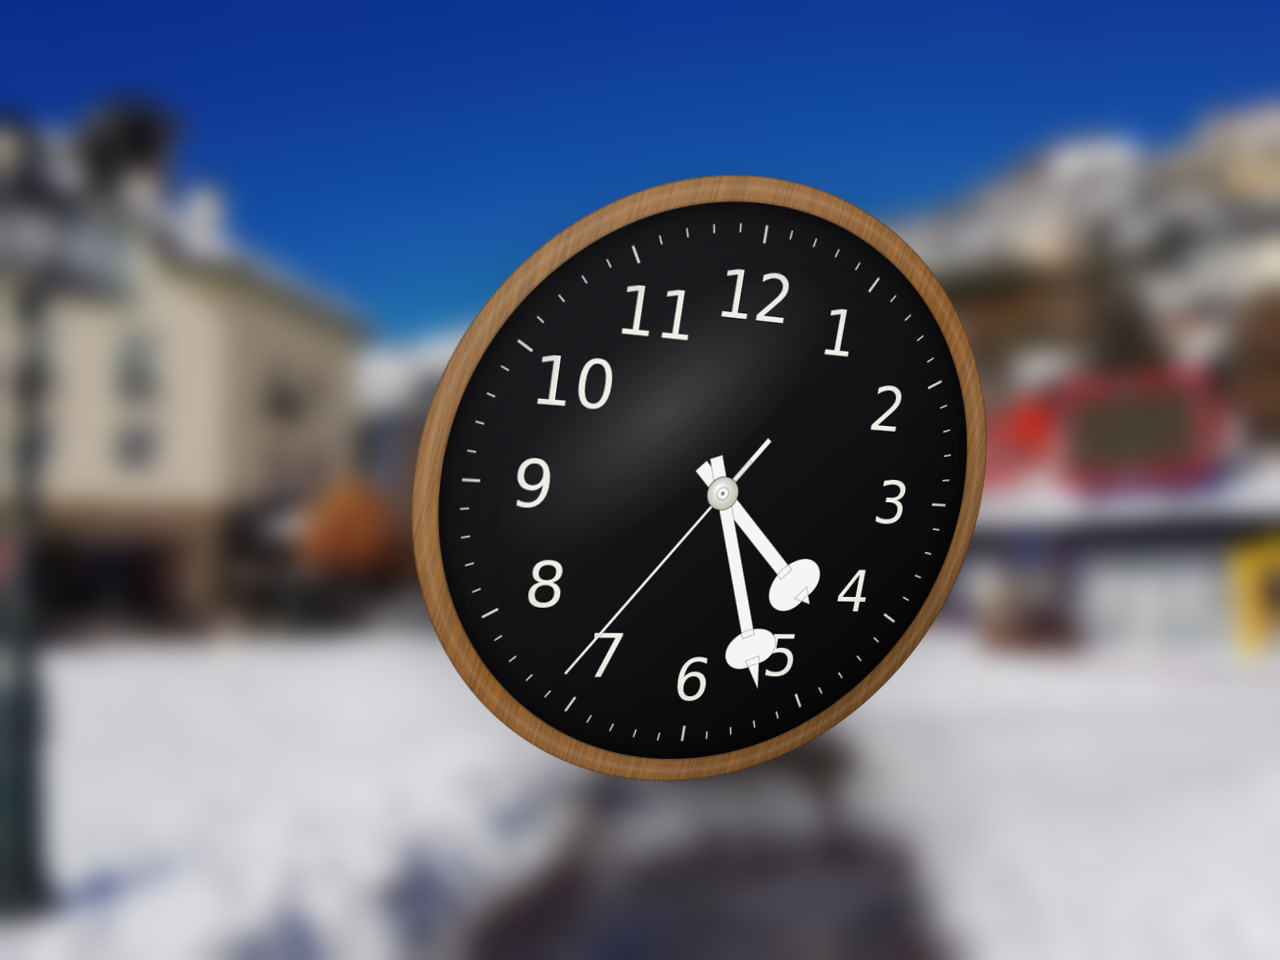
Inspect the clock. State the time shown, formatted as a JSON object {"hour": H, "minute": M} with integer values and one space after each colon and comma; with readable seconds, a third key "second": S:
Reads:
{"hour": 4, "minute": 26, "second": 36}
